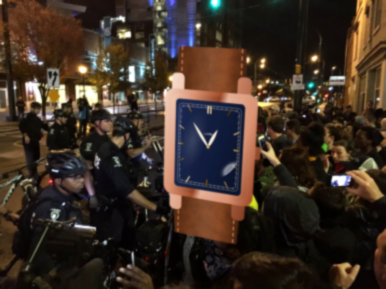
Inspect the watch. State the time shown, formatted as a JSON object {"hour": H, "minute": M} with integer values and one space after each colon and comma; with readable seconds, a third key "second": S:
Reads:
{"hour": 12, "minute": 54}
